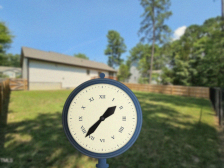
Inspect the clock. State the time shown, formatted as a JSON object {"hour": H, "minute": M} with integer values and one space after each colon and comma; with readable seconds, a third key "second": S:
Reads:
{"hour": 1, "minute": 37}
